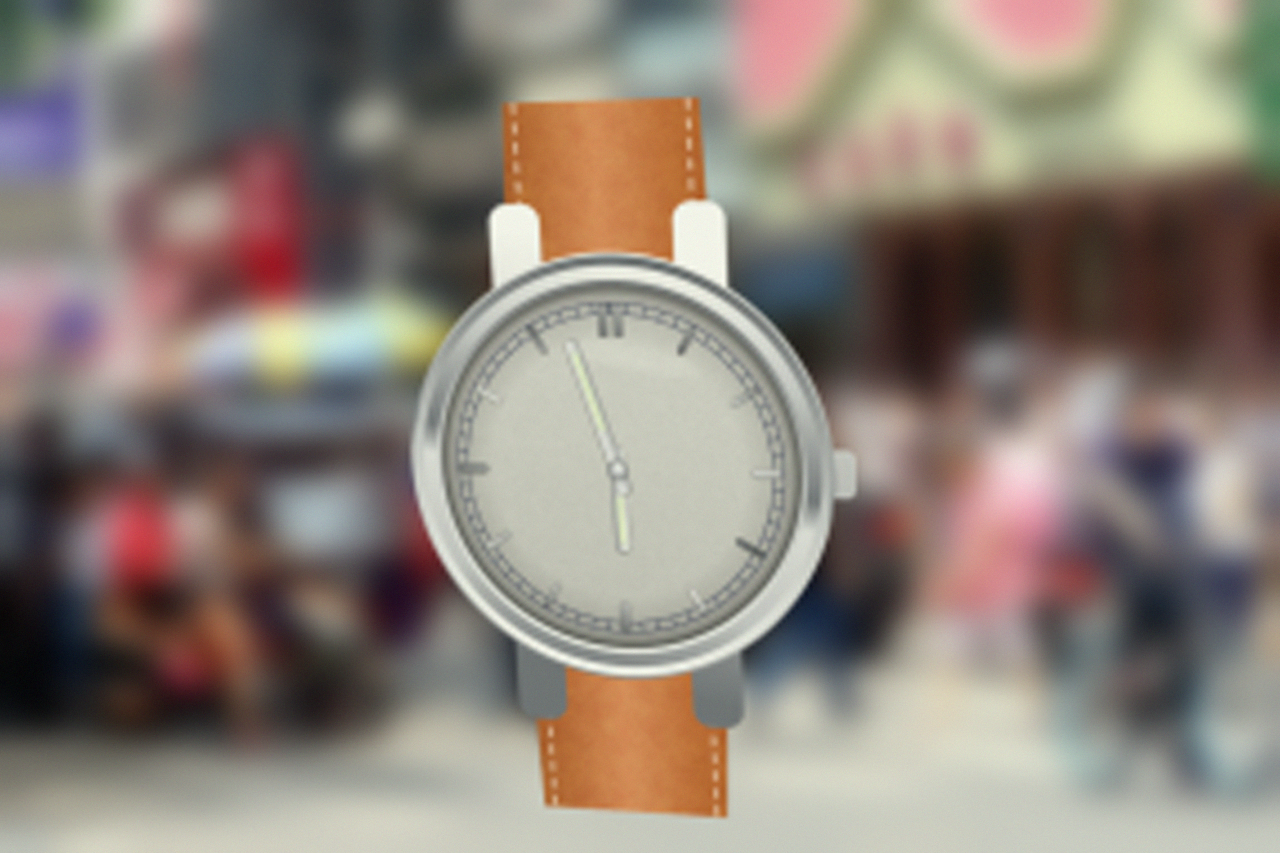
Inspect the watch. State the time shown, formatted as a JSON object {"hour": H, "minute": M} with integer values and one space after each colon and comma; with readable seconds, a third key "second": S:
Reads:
{"hour": 5, "minute": 57}
